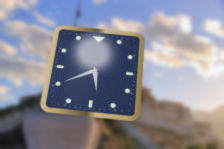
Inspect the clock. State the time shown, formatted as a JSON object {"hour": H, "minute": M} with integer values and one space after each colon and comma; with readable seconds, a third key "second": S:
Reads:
{"hour": 5, "minute": 40}
